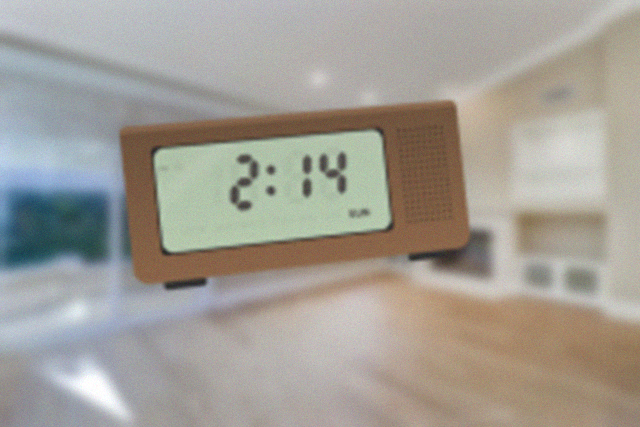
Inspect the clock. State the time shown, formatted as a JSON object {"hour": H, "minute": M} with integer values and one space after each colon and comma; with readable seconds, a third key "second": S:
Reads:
{"hour": 2, "minute": 14}
